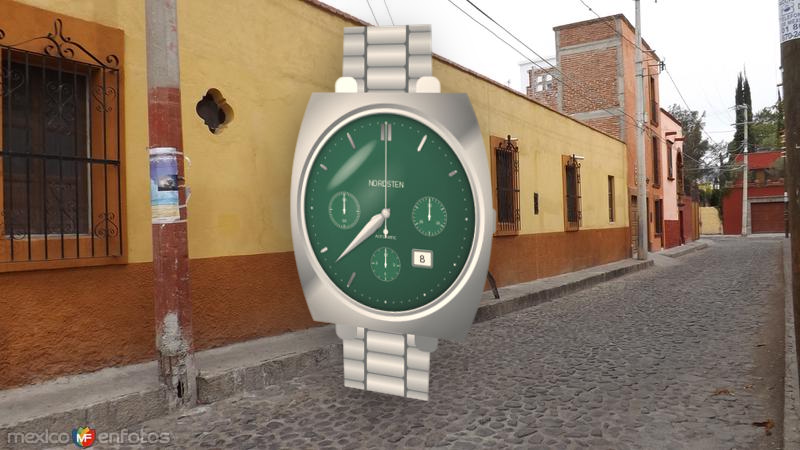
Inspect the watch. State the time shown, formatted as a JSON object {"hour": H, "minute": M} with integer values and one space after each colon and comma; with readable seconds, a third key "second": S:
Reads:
{"hour": 7, "minute": 38}
